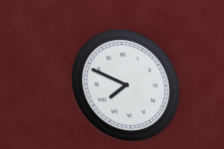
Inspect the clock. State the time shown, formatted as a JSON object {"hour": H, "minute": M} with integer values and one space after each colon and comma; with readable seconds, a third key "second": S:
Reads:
{"hour": 7, "minute": 49}
